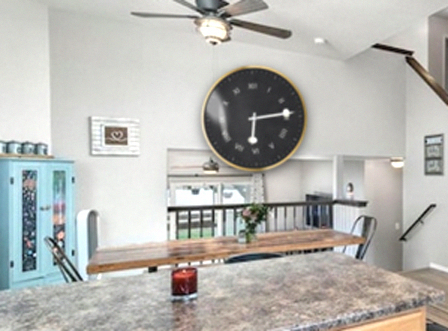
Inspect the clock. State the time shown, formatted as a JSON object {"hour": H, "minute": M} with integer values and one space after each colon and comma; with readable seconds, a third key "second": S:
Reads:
{"hour": 6, "minute": 14}
